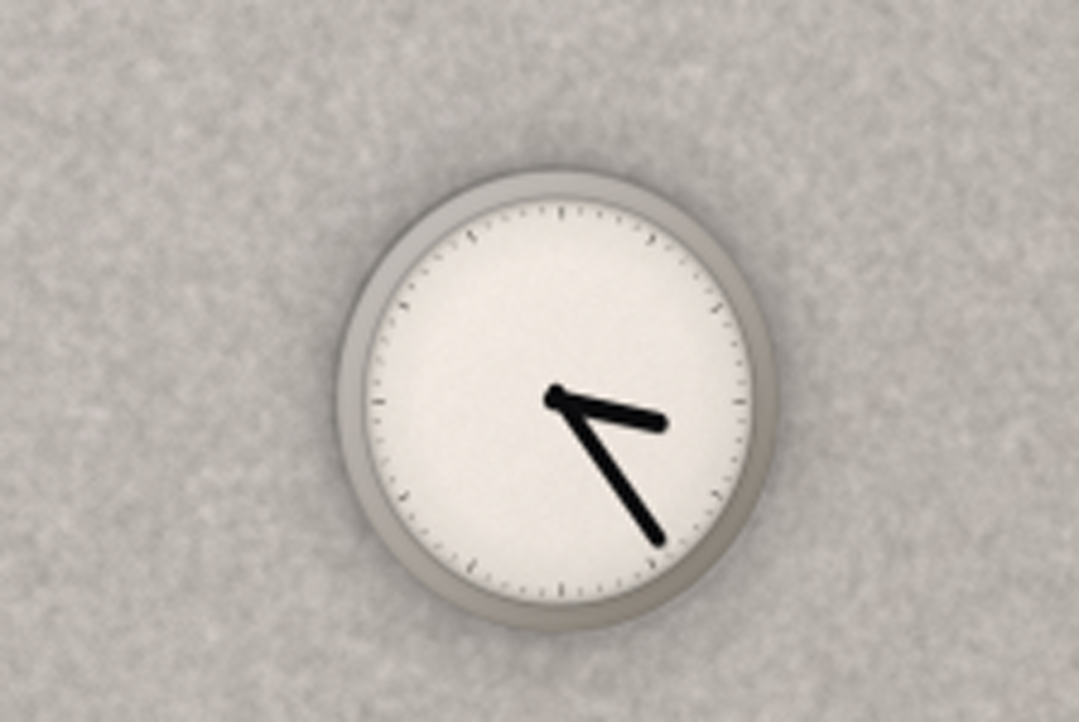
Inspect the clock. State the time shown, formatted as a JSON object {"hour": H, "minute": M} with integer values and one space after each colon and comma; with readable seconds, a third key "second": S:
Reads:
{"hour": 3, "minute": 24}
